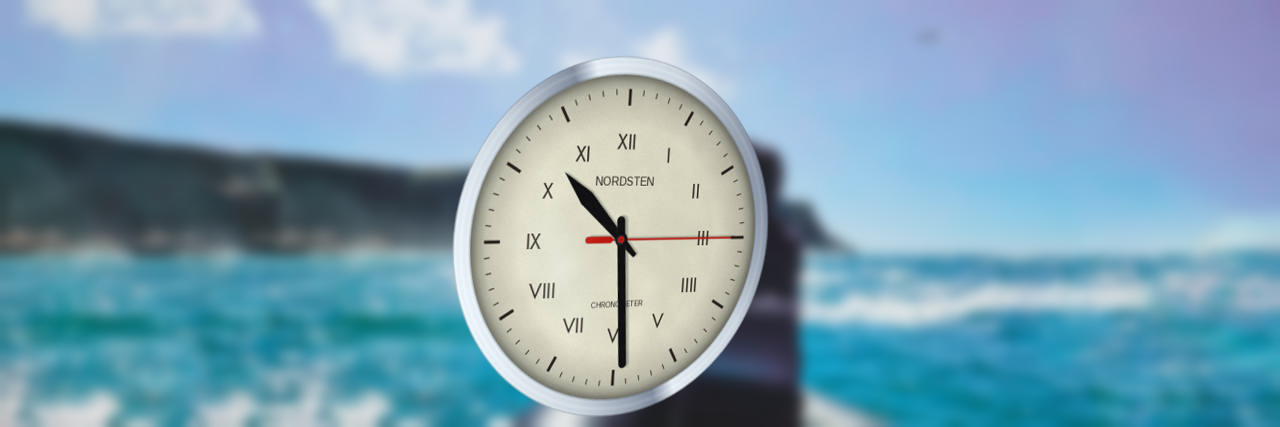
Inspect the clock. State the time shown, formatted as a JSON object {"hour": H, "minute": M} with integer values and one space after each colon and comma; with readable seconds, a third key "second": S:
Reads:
{"hour": 10, "minute": 29, "second": 15}
